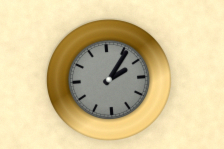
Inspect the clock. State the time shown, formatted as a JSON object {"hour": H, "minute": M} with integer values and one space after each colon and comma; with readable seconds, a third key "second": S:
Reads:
{"hour": 2, "minute": 6}
